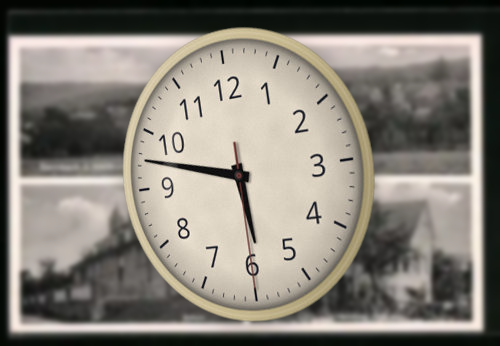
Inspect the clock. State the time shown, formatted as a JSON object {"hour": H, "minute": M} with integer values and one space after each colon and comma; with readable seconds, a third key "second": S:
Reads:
{"hour": 5, "minute": 47, "second": 30}
